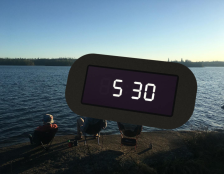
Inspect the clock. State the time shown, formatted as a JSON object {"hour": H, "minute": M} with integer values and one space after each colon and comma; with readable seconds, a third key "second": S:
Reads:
{"hour": 5, "minute": 30}
